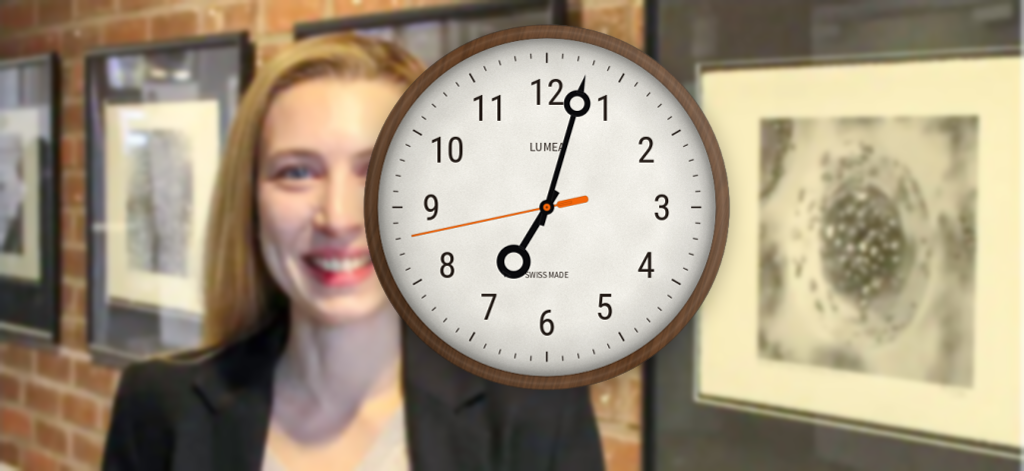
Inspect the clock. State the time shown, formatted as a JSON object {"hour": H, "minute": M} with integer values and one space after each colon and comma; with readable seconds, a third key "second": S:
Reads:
{"hour": 7, "minute": 2, "second": 43}
